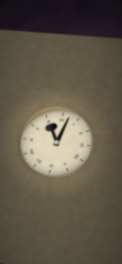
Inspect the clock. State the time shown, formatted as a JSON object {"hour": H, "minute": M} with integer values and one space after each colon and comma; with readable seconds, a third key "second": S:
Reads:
{"hour": 11, "minute": 2}
